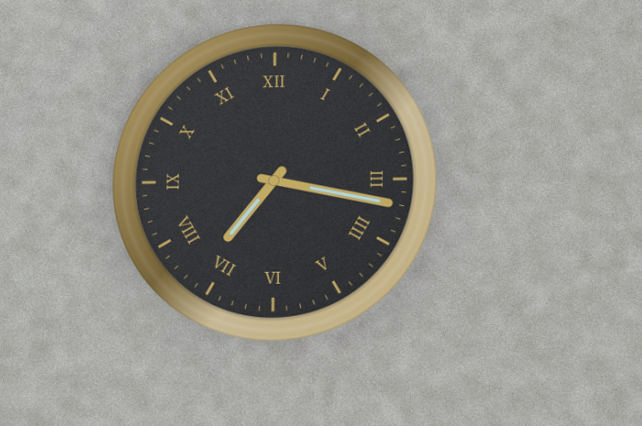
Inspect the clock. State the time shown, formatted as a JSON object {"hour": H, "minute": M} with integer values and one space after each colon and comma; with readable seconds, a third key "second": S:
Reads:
{"hour": 7, "minute": 17}
